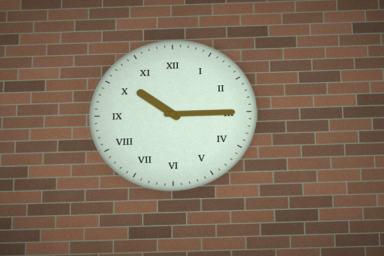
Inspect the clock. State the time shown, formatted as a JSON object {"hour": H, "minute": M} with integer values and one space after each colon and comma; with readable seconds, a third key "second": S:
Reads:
{"hour": 10, "minute": 15}
